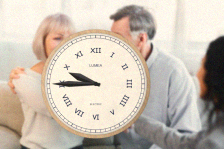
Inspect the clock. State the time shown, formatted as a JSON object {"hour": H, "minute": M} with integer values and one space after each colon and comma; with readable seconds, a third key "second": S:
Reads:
{"hour": 9, "minute": 45}
